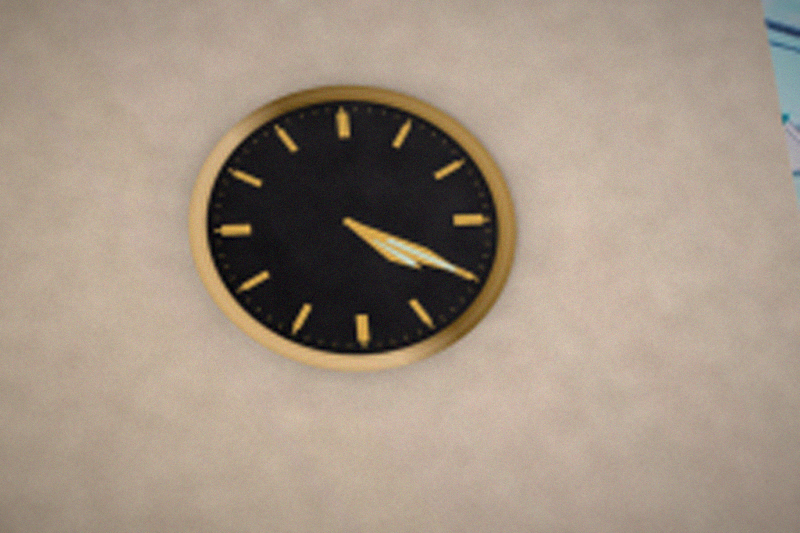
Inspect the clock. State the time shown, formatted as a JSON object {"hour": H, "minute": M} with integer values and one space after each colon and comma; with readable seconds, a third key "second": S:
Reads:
{"hour": 4, "minute": 20}
